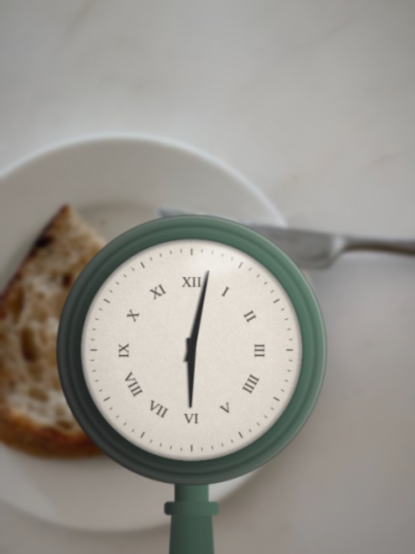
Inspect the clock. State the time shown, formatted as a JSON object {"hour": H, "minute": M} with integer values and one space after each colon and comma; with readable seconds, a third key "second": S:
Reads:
{"hour": 6, "minute": 2}
